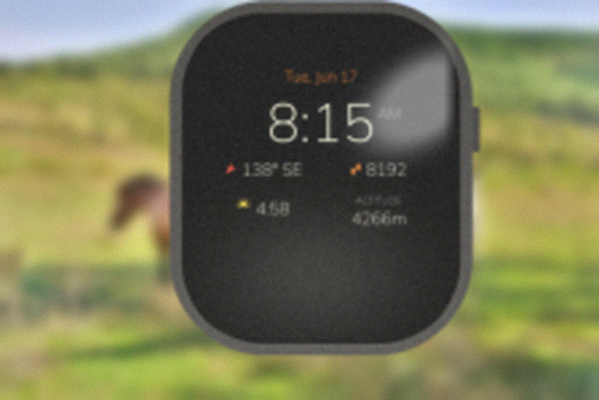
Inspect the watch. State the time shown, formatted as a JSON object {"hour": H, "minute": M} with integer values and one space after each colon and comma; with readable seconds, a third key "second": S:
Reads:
{"hour": 8, "minute": 15}
